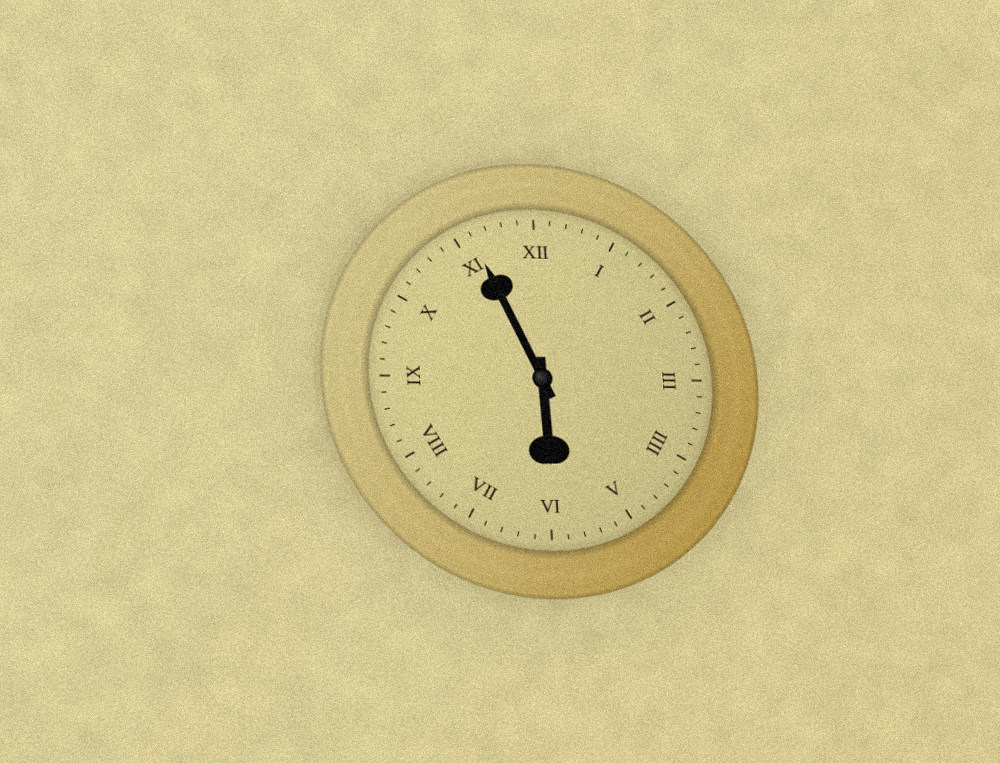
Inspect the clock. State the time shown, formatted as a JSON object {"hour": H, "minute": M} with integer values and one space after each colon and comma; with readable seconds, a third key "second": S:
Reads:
{"hour": 5, "minute": 56}
